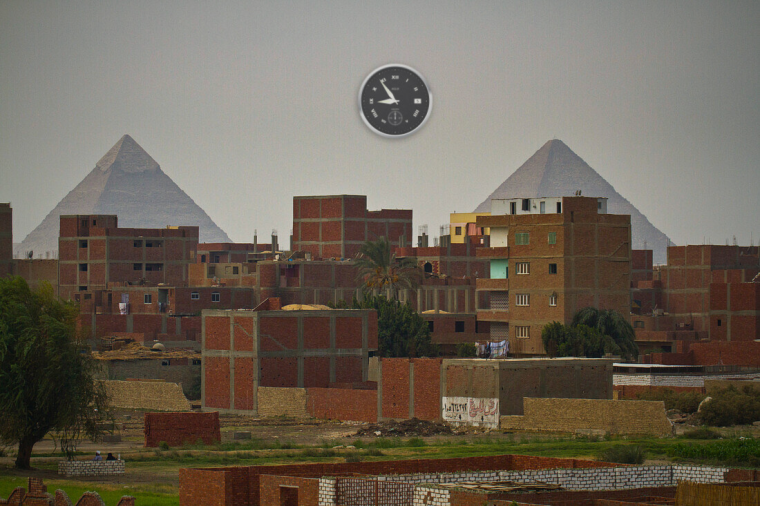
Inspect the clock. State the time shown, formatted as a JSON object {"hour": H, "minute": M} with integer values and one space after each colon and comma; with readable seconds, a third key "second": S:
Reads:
{"hour": 8, "minute": 54}
